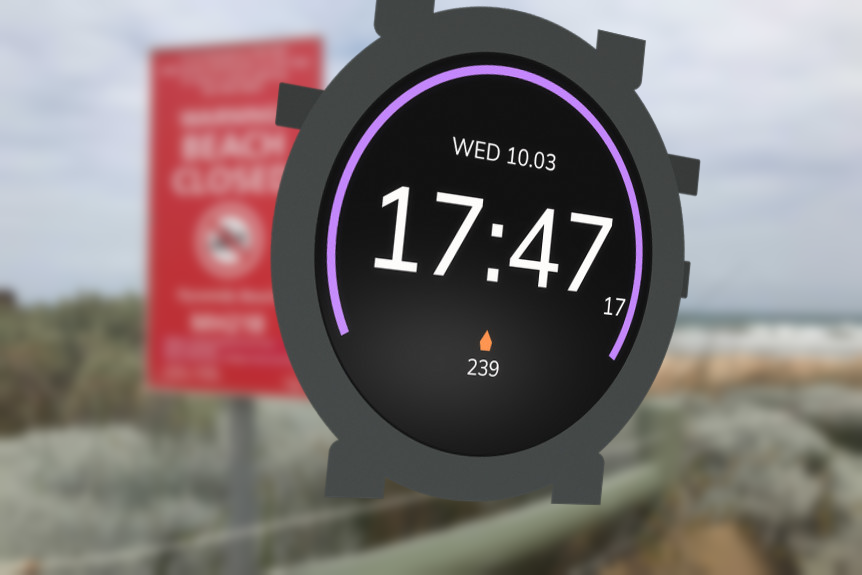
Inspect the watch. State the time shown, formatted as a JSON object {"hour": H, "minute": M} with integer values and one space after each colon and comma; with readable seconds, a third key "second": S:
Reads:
{"hour": 17, "minute": 47, "second": 17}
